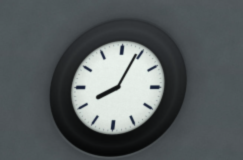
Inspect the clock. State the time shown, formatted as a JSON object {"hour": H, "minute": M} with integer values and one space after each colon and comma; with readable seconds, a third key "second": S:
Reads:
{"hour": 8, "minute": 4}
